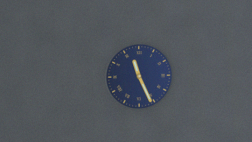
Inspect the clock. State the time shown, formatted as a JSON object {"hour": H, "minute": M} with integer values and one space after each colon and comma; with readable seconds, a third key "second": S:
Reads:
{"hour": 11, "minute": 26}
